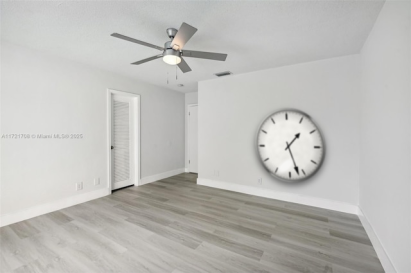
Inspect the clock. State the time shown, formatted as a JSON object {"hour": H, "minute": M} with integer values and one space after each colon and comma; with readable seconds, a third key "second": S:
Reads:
{"hour": 1, "minute": 27}
